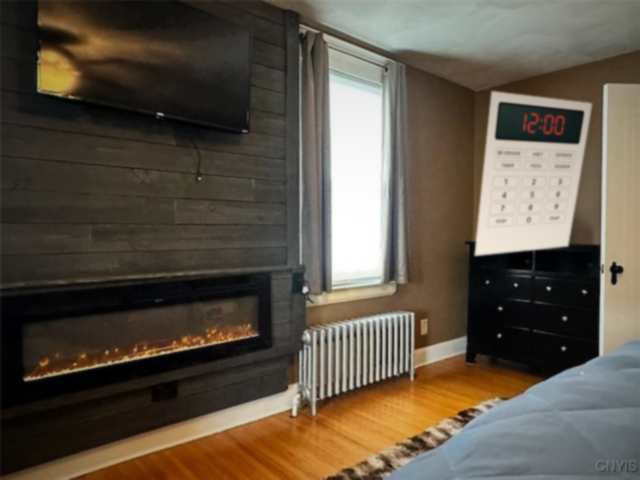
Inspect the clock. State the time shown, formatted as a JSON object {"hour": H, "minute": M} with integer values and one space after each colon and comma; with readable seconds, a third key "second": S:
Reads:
{"hour": 12, "minute": 0}
